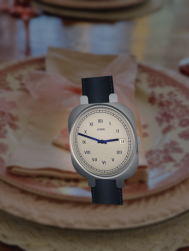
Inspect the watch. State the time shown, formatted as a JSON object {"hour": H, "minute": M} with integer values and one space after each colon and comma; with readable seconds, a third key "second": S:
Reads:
{"hour": 2, "minute": 48}
